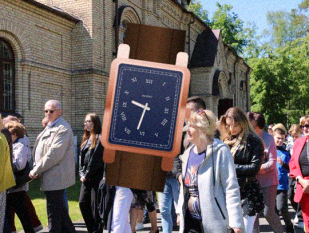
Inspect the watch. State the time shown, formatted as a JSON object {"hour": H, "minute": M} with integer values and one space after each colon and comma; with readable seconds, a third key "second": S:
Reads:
{"hour": 9, "minute": 32}
